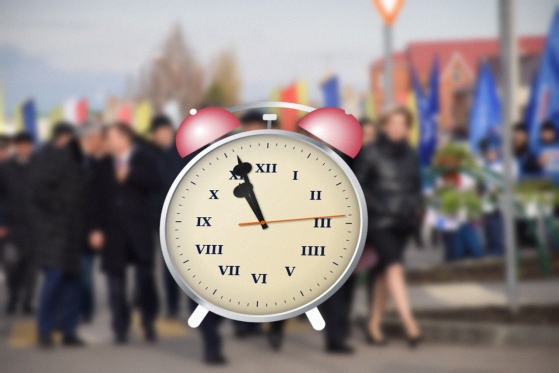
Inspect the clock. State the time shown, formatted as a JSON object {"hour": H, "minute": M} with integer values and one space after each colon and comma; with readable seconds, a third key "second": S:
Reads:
{"hour": 10, "minute": 56, "second": 14}
